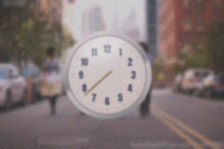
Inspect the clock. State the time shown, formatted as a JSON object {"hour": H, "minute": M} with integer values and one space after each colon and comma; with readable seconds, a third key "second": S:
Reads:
{"hour": 7, "minute": 38}
